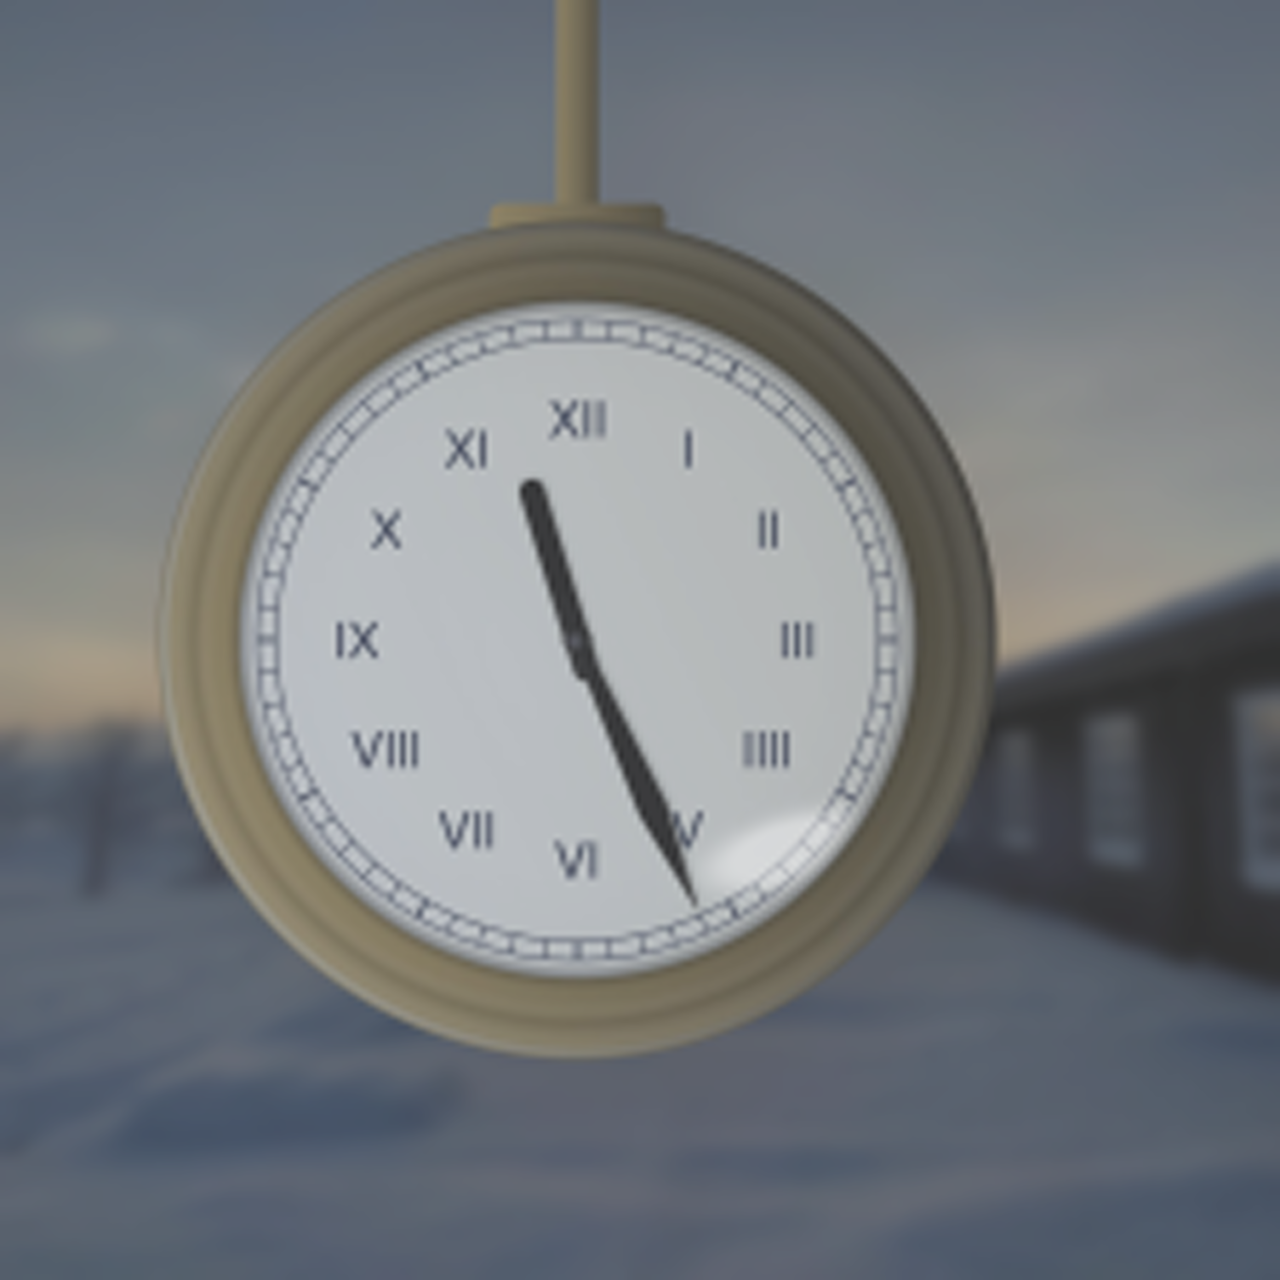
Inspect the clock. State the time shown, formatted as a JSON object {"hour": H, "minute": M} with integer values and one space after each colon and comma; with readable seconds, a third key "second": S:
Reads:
{"hour": 11, "minute": 26}
